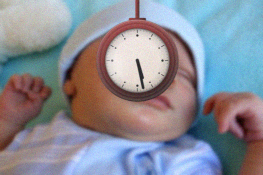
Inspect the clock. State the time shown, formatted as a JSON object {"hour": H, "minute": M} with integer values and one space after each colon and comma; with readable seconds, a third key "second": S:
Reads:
{"hour": 5, "minute": 28}
